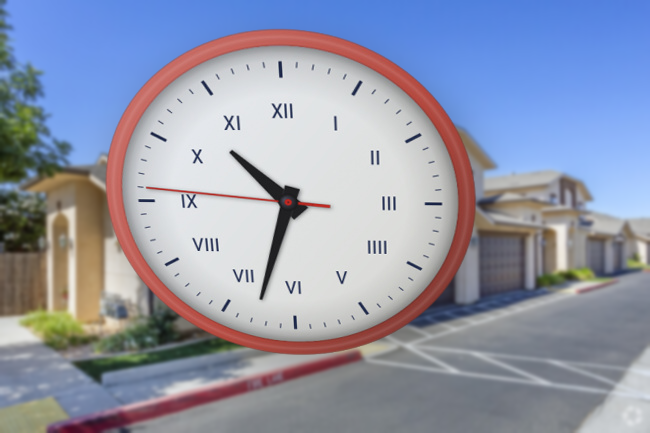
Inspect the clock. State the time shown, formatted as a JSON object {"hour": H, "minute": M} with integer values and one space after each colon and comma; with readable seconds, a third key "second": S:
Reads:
{"hour": 10, "minute": 32, "second": 46}
